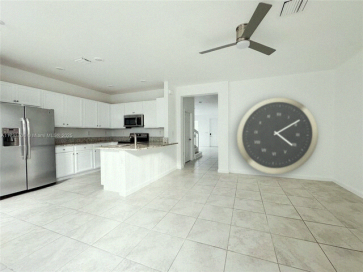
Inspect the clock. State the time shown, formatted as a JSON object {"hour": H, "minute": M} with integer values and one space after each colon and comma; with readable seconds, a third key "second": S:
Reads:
{"hour": 4, "minute": 9}
